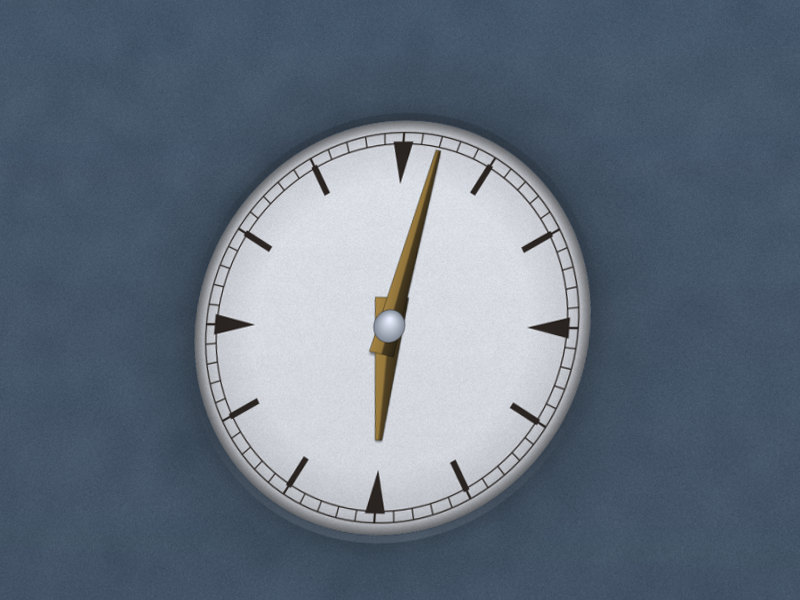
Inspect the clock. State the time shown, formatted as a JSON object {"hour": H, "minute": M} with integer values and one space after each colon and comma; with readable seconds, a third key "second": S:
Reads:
{"hour": 6, "minute": 2}
